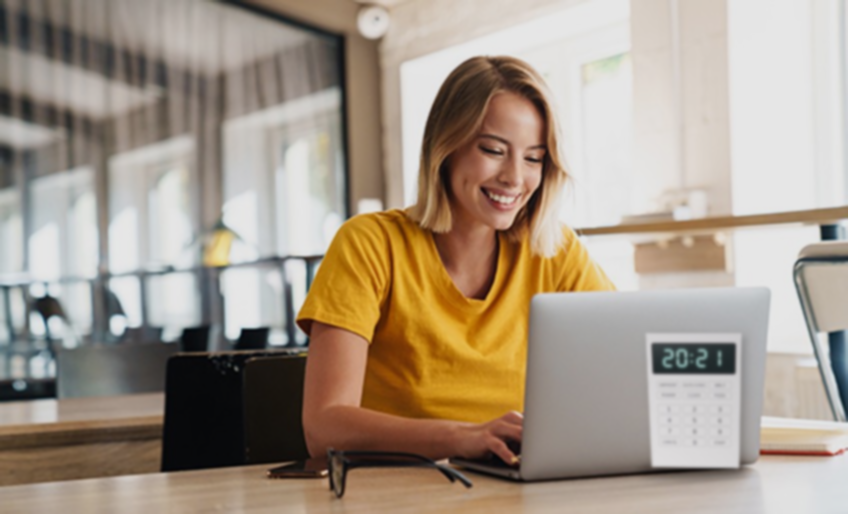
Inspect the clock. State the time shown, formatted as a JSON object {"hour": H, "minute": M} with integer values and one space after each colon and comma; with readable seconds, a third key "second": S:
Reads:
{"hour": 20, "minute": 21}
